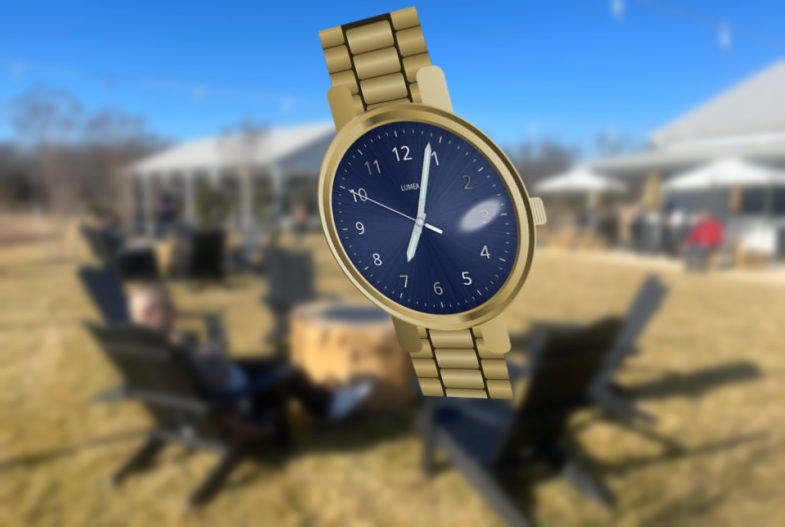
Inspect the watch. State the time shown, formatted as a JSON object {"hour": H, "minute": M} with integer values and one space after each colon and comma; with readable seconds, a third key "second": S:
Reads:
{"hour": 7, "minute": 3, "second": 50}
